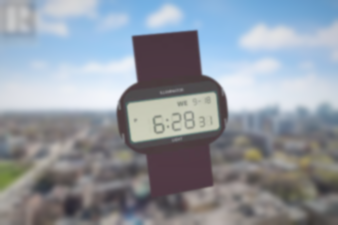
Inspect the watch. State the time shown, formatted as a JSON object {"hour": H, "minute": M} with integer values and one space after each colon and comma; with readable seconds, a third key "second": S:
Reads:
{"hour": 6, "minute": 28, "second": 31}
